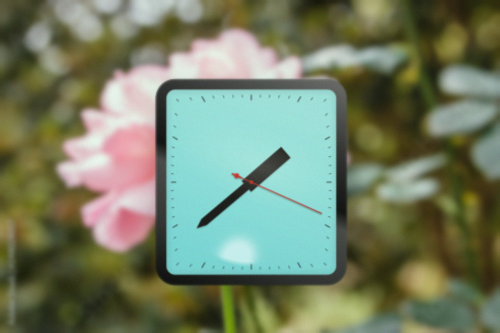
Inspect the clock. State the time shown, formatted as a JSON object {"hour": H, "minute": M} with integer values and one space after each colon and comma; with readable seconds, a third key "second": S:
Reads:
{"hour": 1, "minute": 38, "second": 19}
